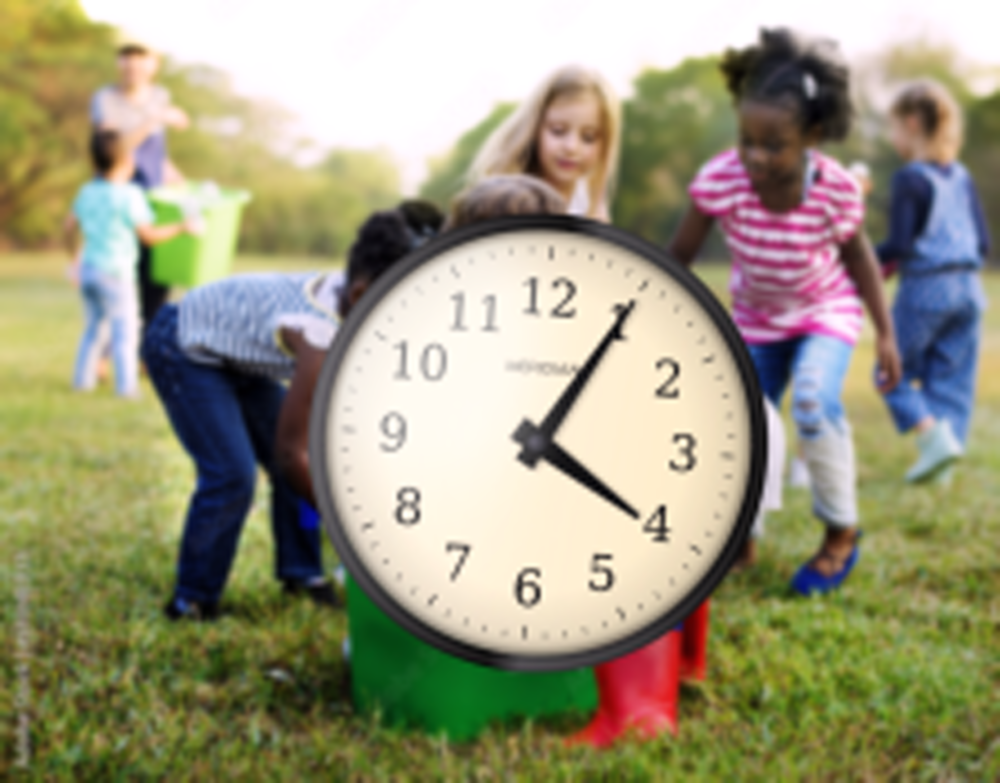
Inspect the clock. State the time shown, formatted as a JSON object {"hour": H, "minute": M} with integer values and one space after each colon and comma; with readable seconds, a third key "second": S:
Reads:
{"hour": 4, "minute": 5}
